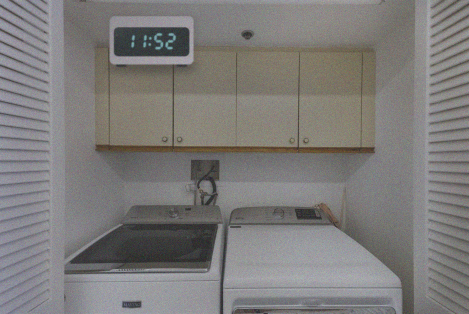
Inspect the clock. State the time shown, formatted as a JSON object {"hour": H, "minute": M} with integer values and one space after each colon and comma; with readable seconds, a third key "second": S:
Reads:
{"hour": 11, "minute": 52}
